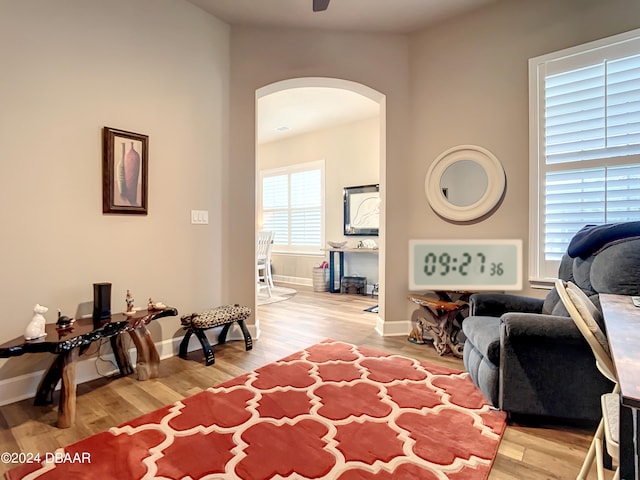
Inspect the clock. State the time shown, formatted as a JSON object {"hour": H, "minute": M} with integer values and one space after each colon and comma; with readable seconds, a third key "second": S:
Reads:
{"hour": 9, "minute": 27, "second": 36}
